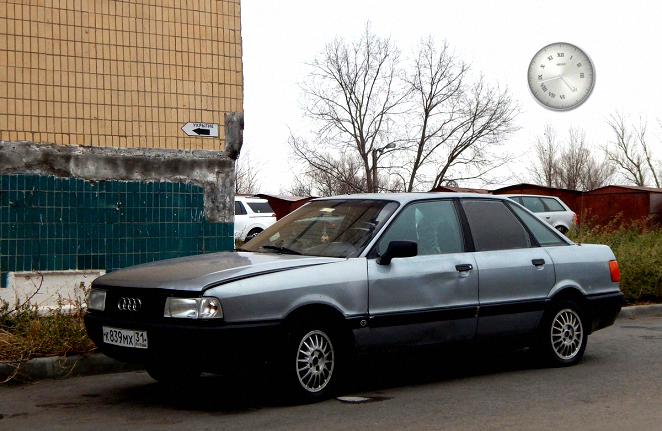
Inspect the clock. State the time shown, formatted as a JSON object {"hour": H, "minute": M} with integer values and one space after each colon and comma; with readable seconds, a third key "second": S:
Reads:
{"hour": 4, "minute": 43}
